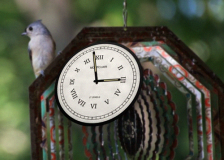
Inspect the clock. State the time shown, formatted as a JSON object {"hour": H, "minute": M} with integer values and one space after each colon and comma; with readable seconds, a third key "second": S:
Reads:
{"hour": 2, "minute": 58}
